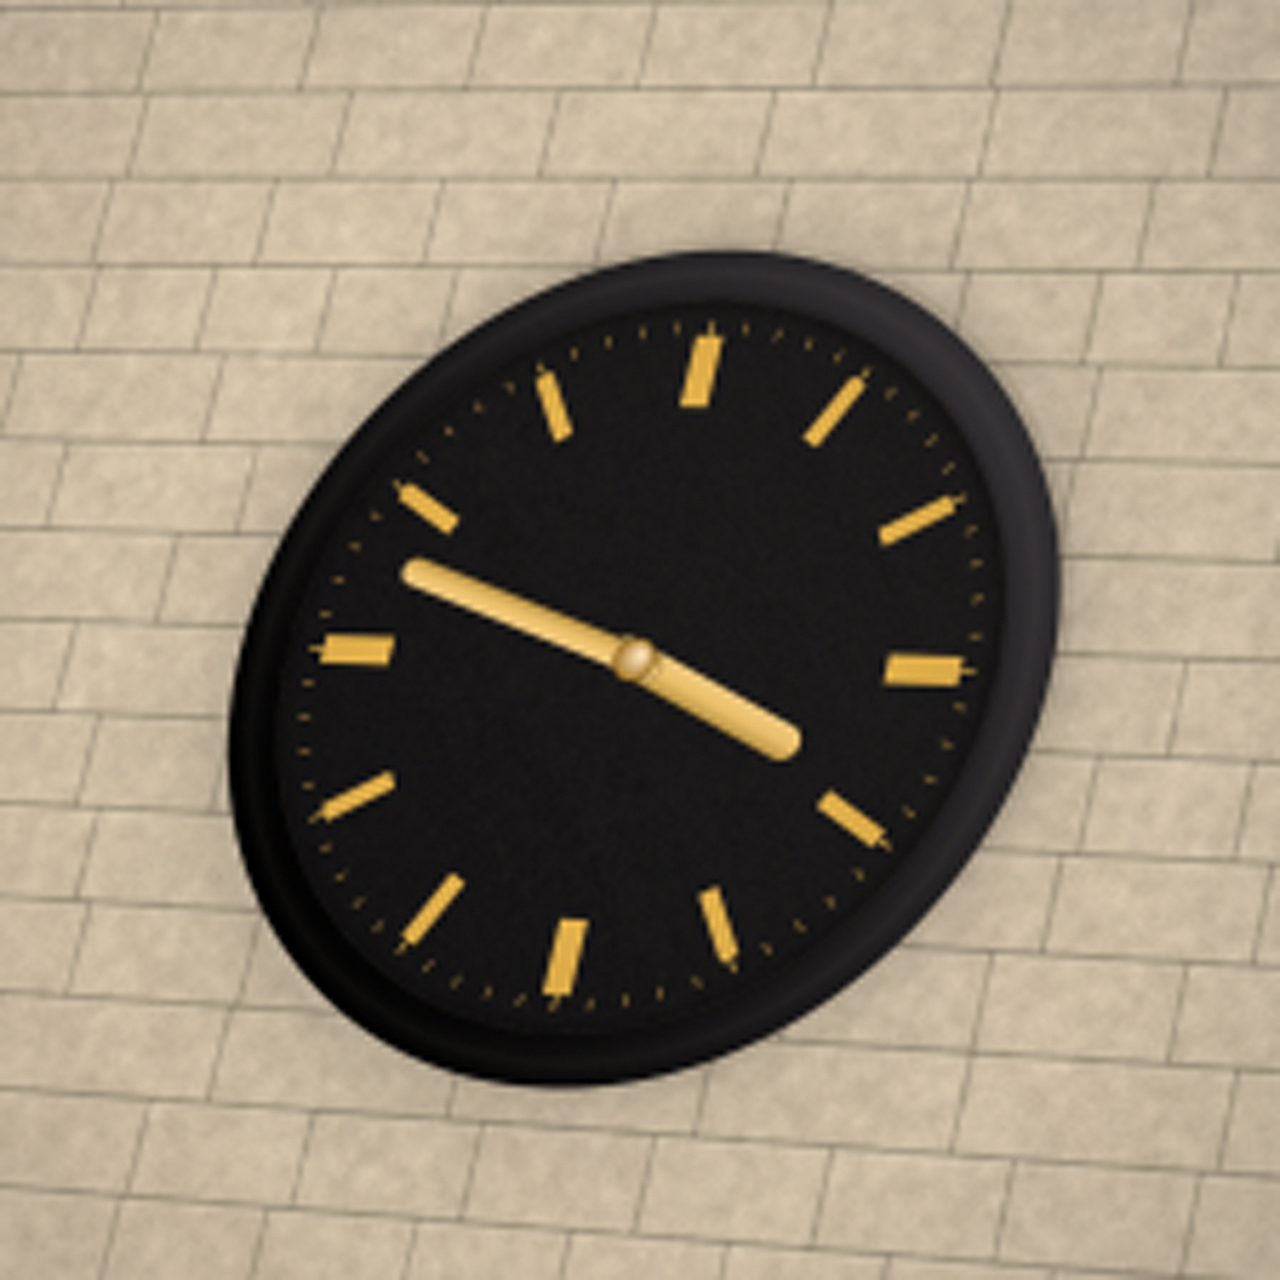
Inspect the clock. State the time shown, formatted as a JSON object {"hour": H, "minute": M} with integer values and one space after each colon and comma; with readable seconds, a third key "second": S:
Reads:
{"hour": 3, "minute": 48}
